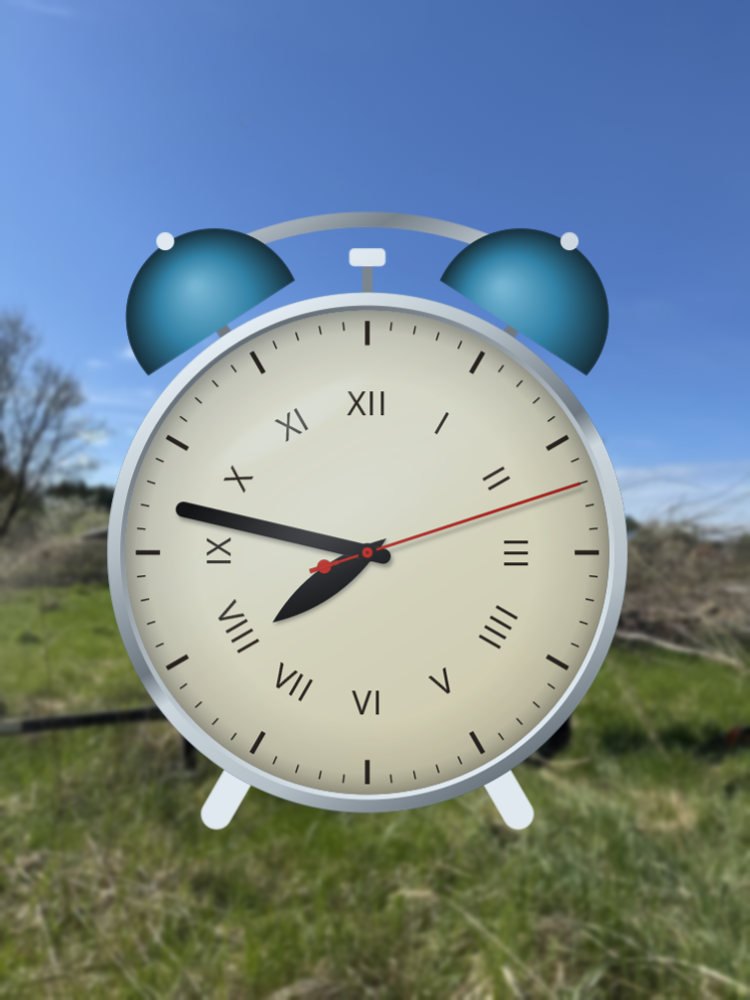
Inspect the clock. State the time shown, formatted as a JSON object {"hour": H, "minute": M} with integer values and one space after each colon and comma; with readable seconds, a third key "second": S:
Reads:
{"hour": 7, "minute": 47, "second": 12}
